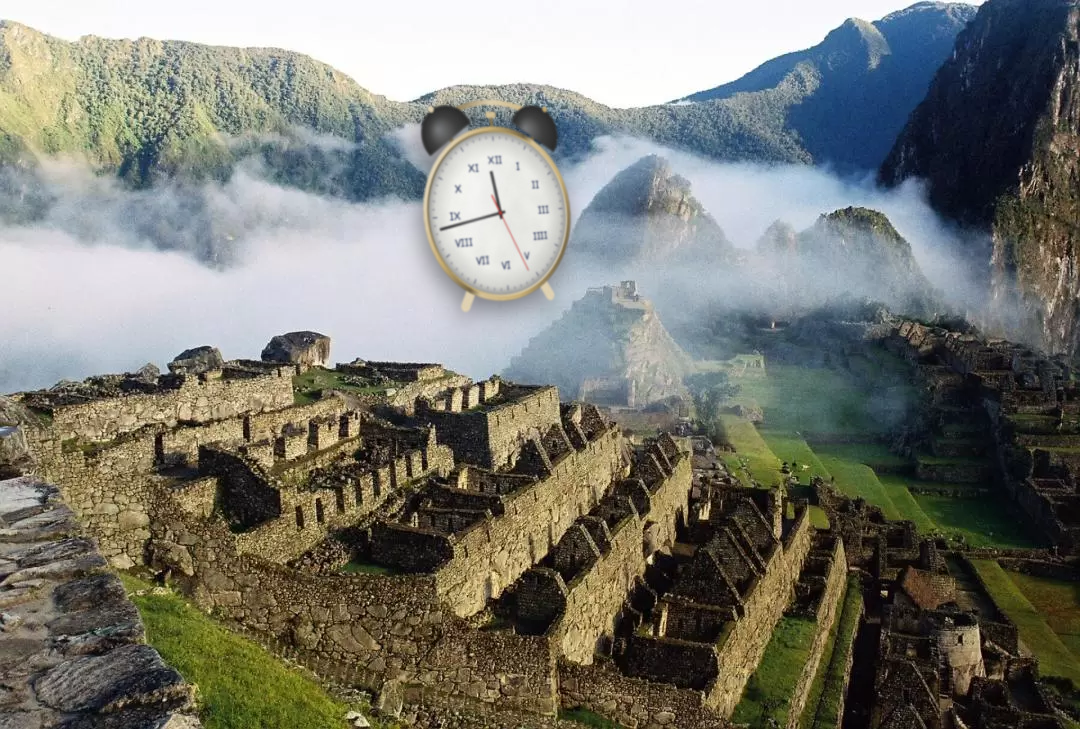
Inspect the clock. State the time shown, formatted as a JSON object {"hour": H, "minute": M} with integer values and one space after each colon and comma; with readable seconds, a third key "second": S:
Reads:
{"hour": 11, "minute": 43, "second": 26}
